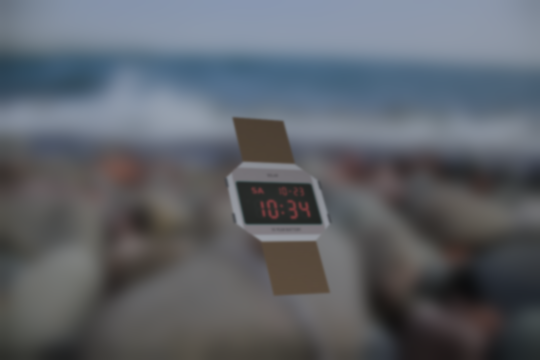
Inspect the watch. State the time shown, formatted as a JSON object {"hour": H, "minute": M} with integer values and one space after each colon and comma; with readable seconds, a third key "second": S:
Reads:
{"hour": 10, "minute": 34}
